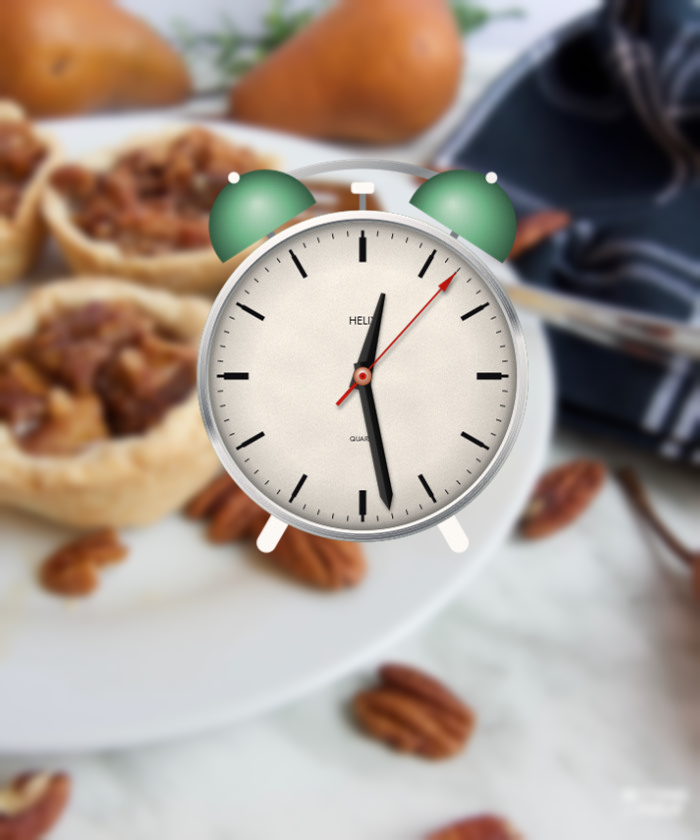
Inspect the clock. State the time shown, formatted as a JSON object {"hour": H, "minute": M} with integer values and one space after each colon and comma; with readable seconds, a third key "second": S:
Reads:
{"hour": 12, "minute": 28, "second": 7}
